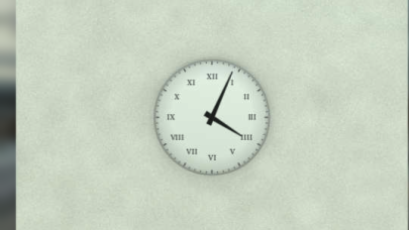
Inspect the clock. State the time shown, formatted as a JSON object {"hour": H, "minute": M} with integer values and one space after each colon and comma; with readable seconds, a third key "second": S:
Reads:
{"hour": 4, "minute": 4}
